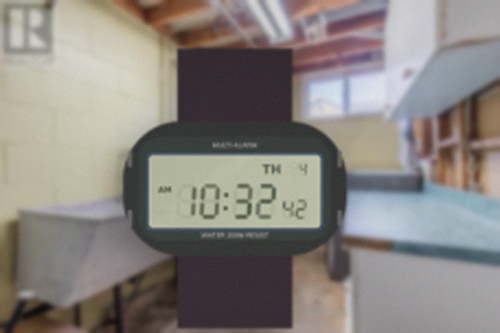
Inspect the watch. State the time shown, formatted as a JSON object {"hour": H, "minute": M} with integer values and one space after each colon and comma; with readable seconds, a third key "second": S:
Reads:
{"hour": 10, "minute": 32, "second": 42}
